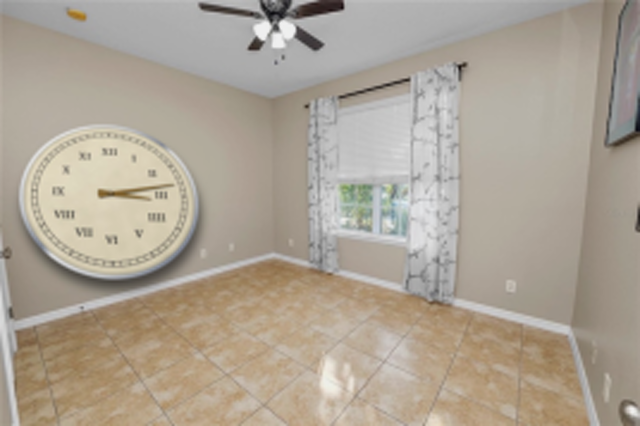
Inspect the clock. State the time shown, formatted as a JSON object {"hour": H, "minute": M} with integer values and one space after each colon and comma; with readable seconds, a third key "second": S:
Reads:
{"hour": 3, "minute": 13}
